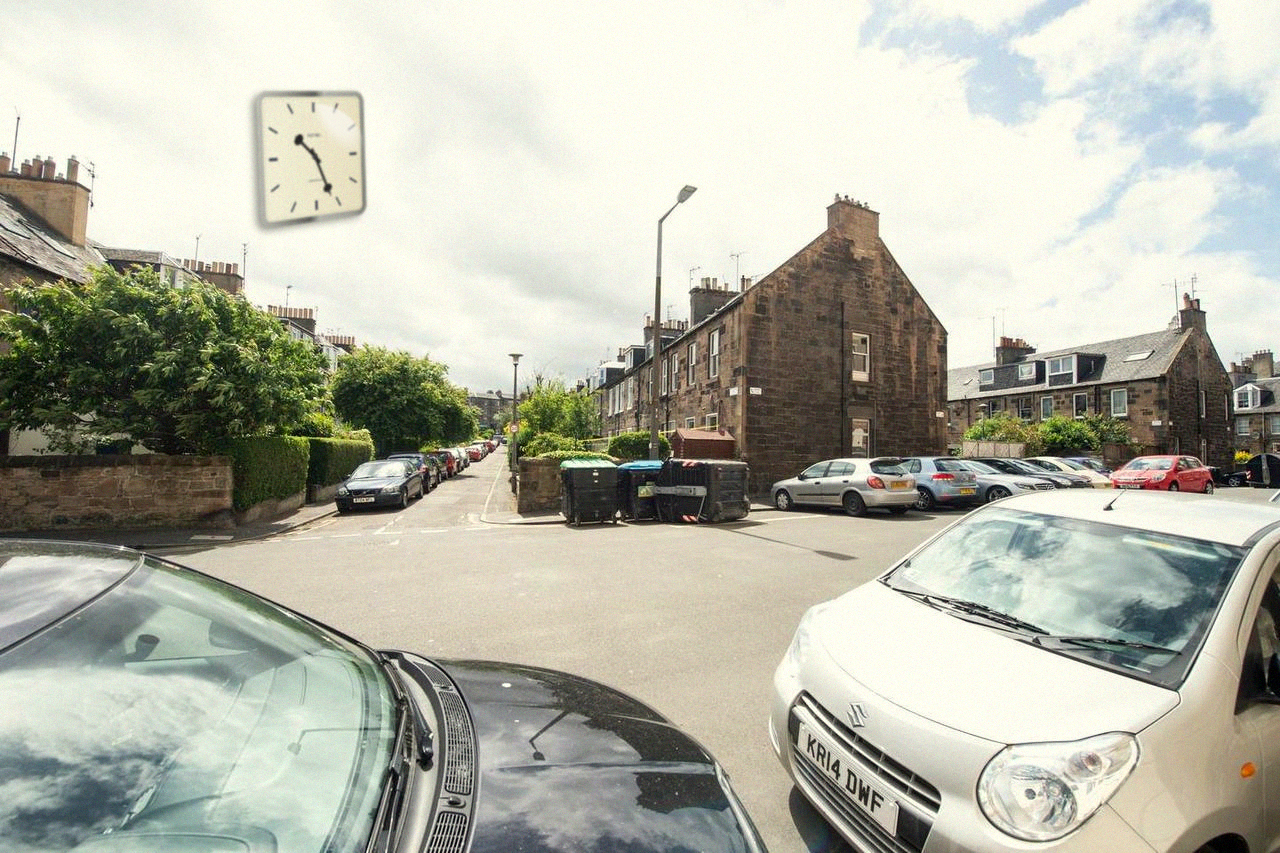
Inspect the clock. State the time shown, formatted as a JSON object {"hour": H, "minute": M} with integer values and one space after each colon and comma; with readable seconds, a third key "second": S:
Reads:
{"hour": 10, "minute": 26}
